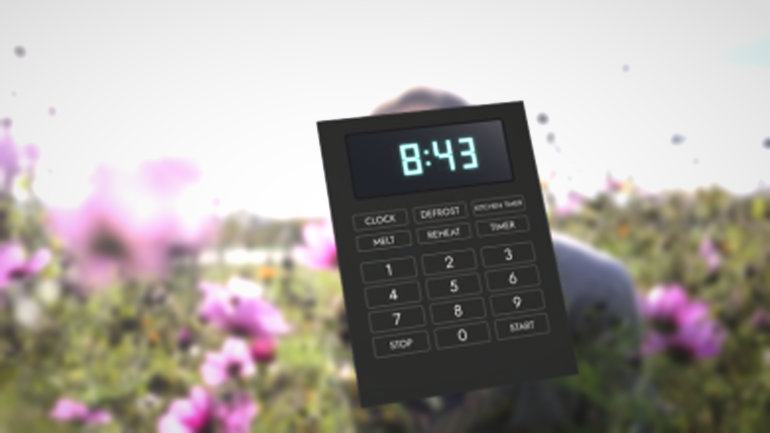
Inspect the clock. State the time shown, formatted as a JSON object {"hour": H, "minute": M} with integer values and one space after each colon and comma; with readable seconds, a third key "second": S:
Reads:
{"hour": 8, "minute": 43}
